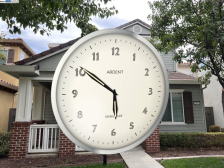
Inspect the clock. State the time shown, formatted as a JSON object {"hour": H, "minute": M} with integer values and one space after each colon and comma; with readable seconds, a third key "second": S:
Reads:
{"hour": 5, "minute": 51}
